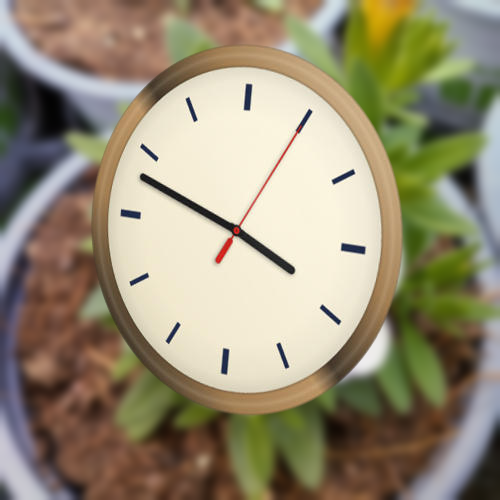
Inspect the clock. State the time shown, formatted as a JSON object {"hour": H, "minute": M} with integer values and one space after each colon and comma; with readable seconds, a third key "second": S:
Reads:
{"hour": 3, "minute": 48, "second": 5}
